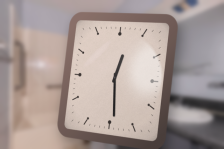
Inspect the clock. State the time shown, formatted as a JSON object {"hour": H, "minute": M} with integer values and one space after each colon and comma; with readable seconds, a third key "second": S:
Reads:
{"hour": 12, "minute": 29}
